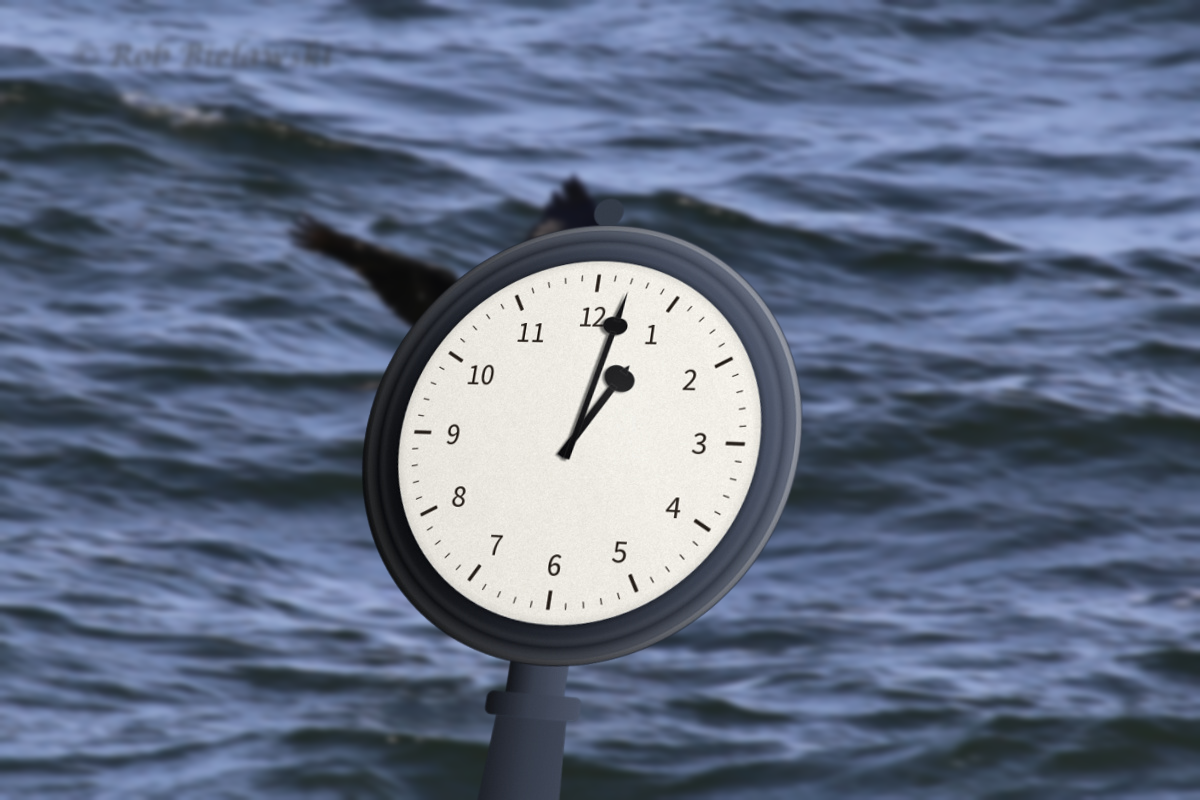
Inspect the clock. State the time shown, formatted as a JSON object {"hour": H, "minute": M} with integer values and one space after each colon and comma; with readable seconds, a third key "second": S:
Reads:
{"hour": 1, "minute": 2}
